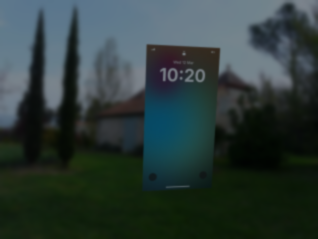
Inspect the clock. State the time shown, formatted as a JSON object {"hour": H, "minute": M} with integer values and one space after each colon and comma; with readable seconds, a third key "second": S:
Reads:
{"hour": 10, "minute": 20}
